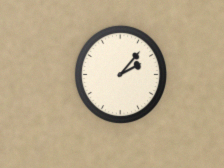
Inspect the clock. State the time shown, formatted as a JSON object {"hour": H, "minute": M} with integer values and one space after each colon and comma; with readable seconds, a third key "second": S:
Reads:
{"hour": 2, "minute": 7}
